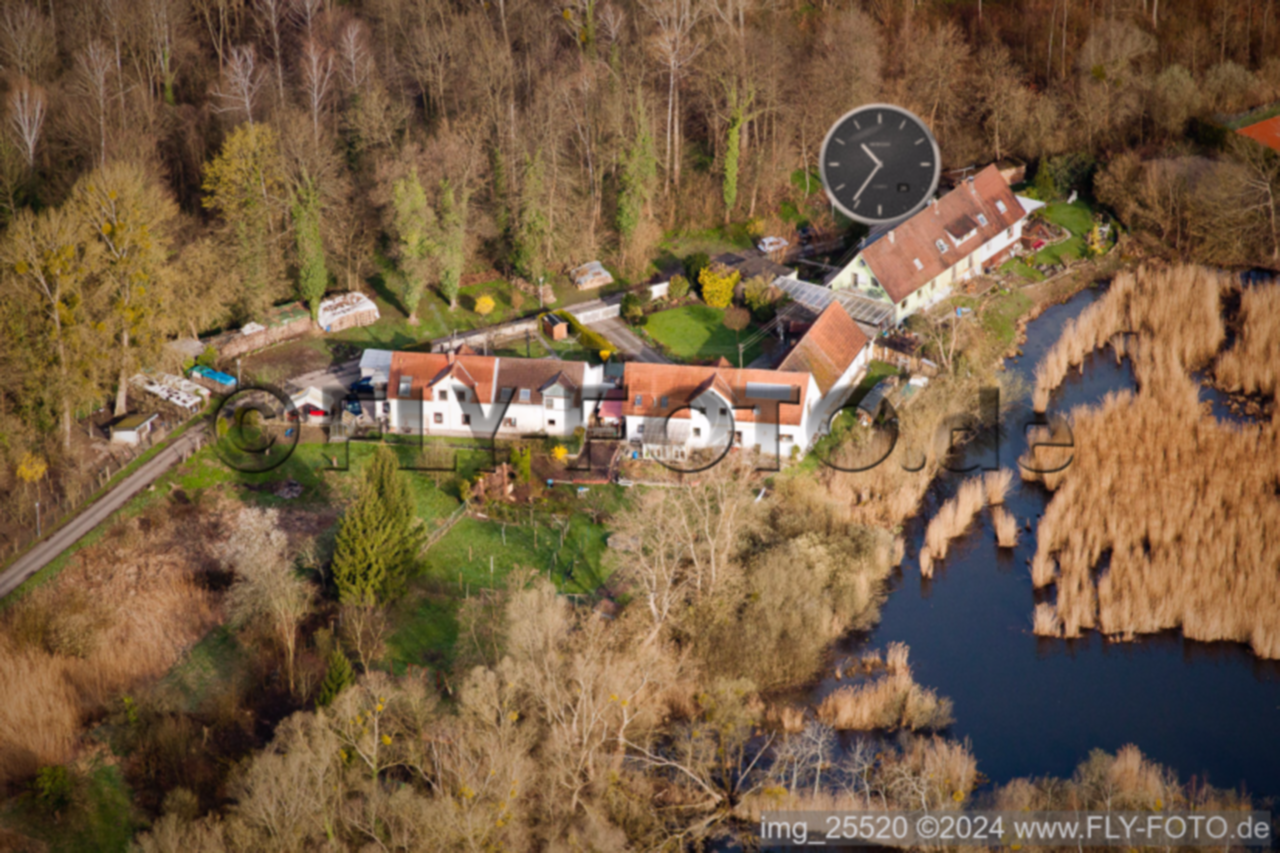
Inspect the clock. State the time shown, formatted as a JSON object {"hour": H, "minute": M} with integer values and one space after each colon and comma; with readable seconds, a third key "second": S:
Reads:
{"hour": 10, "minute": 36}
